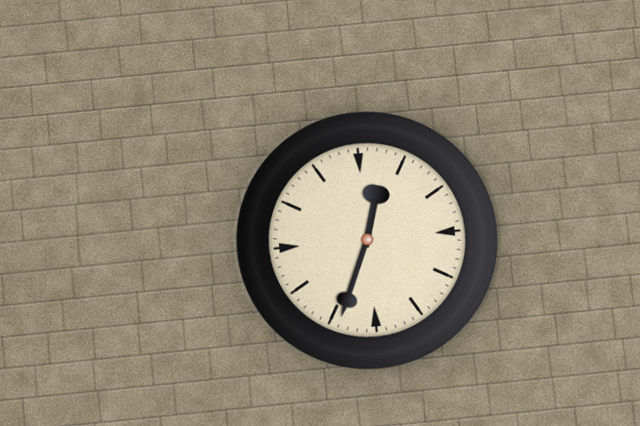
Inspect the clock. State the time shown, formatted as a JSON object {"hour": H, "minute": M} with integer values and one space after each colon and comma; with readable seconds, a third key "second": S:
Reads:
{"hour": 12, "minute": 34}
